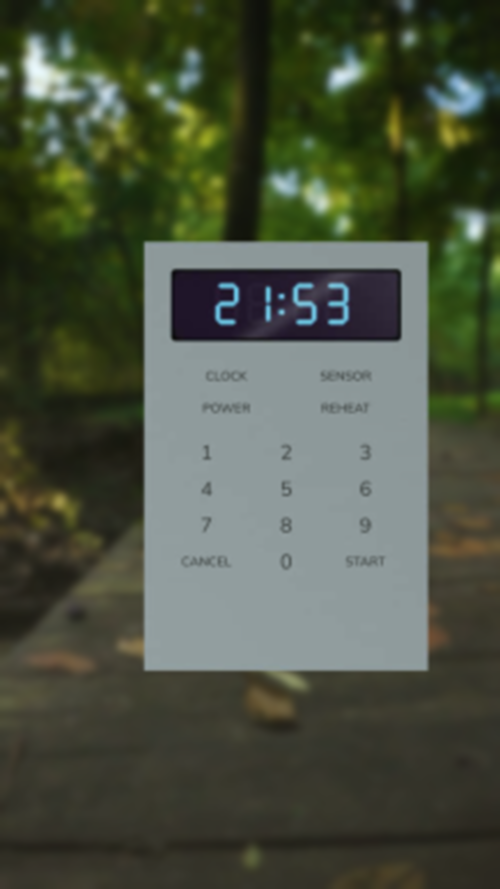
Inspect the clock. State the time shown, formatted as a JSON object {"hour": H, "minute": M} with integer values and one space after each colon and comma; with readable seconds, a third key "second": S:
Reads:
{"hour": 21, "minute": 53}
